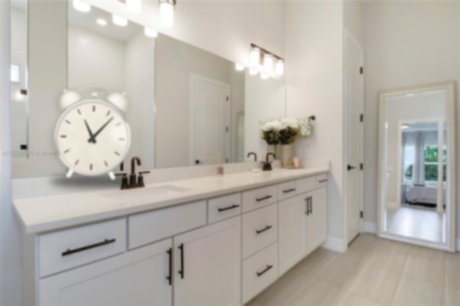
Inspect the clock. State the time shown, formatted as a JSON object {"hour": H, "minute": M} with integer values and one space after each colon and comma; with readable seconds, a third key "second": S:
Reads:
{"hour": 11, "minute": 7}
